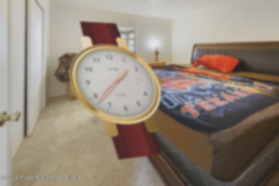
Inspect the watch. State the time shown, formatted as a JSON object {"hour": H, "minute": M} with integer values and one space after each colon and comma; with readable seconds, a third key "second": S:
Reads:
{"hour": 1, "minute": 38}
